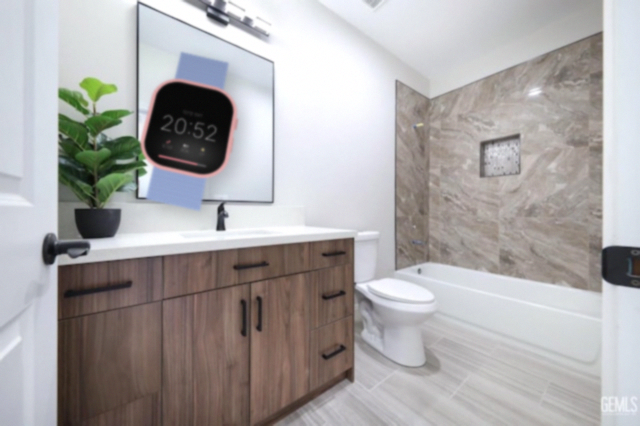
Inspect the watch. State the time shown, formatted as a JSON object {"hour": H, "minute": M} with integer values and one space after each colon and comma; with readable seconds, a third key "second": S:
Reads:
{"hour": 20, "minute": 52}
